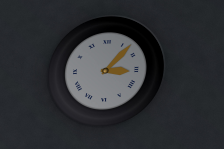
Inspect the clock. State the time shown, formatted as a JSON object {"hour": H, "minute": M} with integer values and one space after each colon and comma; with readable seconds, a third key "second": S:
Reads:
{"hour": 3, "minute": 7}
